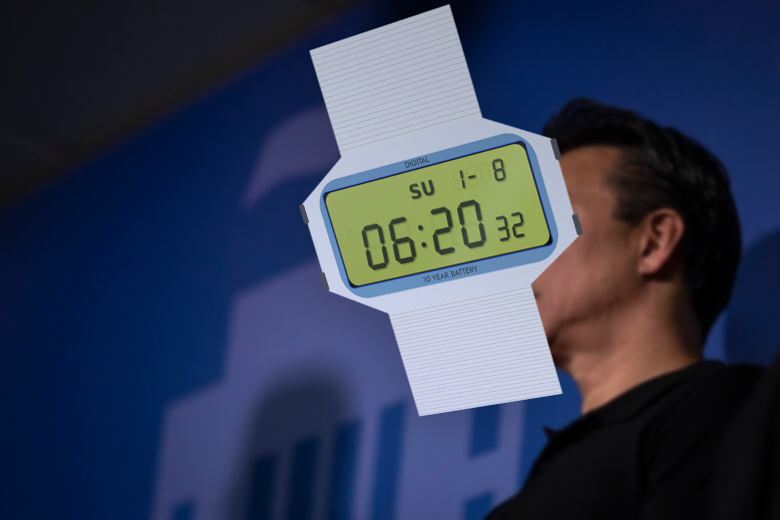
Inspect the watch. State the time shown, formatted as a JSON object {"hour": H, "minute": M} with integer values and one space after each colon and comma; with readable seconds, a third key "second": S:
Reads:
{"hour": 6, "minute": 20, "second": 32}
